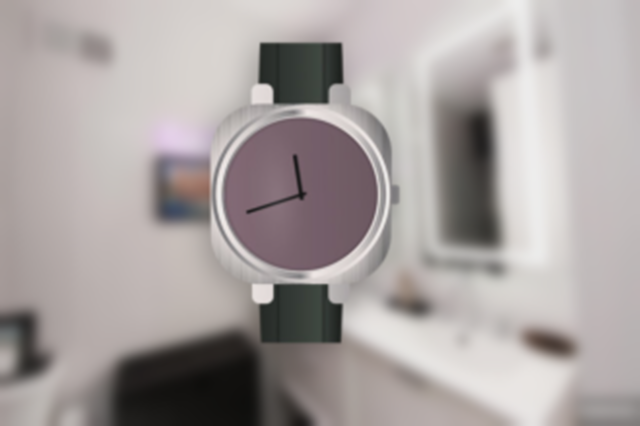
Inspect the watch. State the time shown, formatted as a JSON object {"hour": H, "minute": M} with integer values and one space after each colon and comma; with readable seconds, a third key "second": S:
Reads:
{"hour": 11, "minute": 42}
